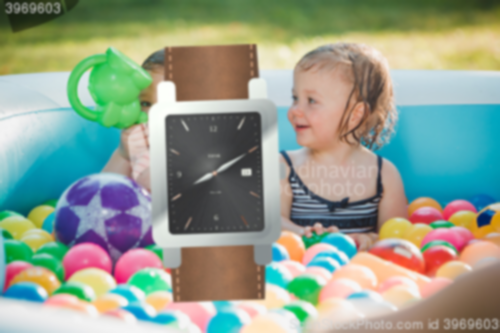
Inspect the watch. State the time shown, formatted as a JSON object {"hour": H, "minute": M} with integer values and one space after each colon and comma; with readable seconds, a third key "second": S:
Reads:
{"hour": 8, "minute": 10}
